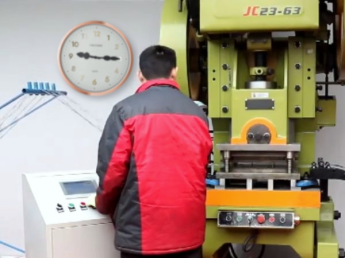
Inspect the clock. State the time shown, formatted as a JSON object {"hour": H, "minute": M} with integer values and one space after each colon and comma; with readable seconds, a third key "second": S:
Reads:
{"hour": 9, "minute": 15}
